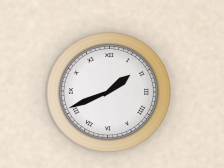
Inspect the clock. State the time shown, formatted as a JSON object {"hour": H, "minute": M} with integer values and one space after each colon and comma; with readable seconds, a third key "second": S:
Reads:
{"hour": 1, "minute": 41}
